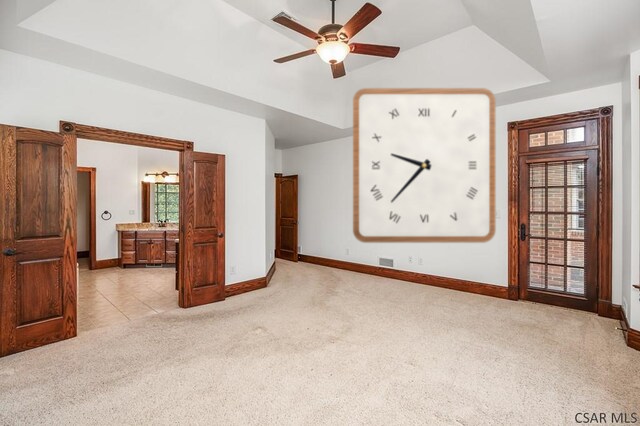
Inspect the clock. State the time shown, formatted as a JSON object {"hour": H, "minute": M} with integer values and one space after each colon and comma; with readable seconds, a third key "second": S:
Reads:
{"hour": 9, "minute": 37}
